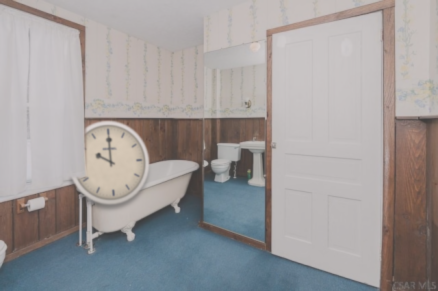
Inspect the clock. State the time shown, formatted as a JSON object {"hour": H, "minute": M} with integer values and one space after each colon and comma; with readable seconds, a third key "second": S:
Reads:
{"hour": 10, "minute": 0}
